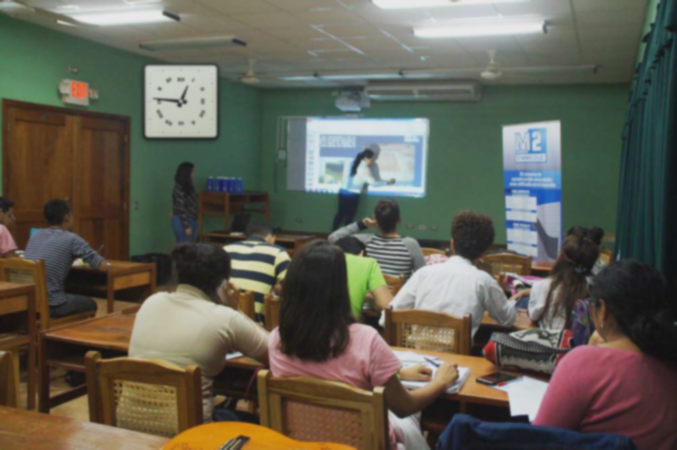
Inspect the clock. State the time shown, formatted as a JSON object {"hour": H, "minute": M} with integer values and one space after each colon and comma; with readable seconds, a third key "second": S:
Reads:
{"hour": 12, "minute": 46}
